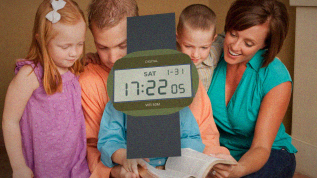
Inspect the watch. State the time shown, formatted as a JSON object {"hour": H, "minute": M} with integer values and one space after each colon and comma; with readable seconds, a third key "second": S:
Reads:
{"hour": 17, "minute": 22, "second": 5}
